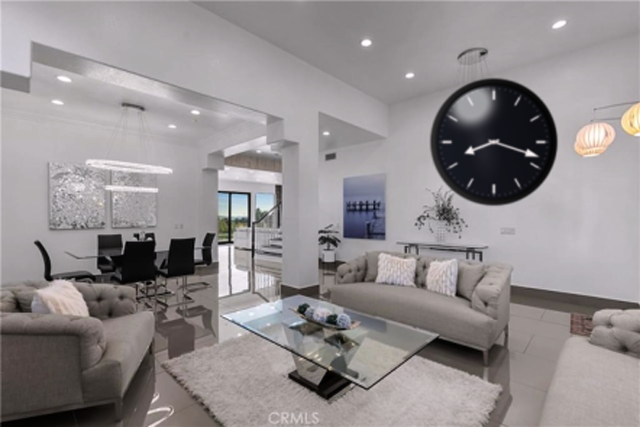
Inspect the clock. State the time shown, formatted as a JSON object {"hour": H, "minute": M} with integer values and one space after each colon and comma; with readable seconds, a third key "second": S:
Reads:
{"hour": 8, "minute": 18}
